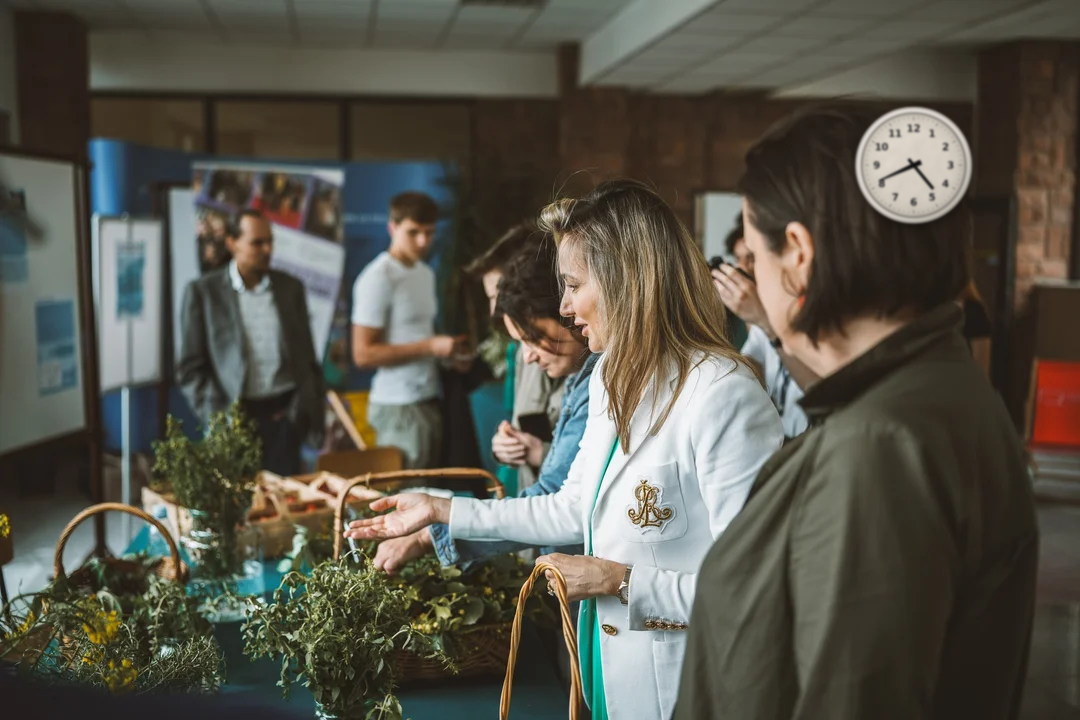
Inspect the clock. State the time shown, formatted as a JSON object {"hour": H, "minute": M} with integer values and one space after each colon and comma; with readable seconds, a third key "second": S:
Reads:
{"hour": 4, "minute": 41}
